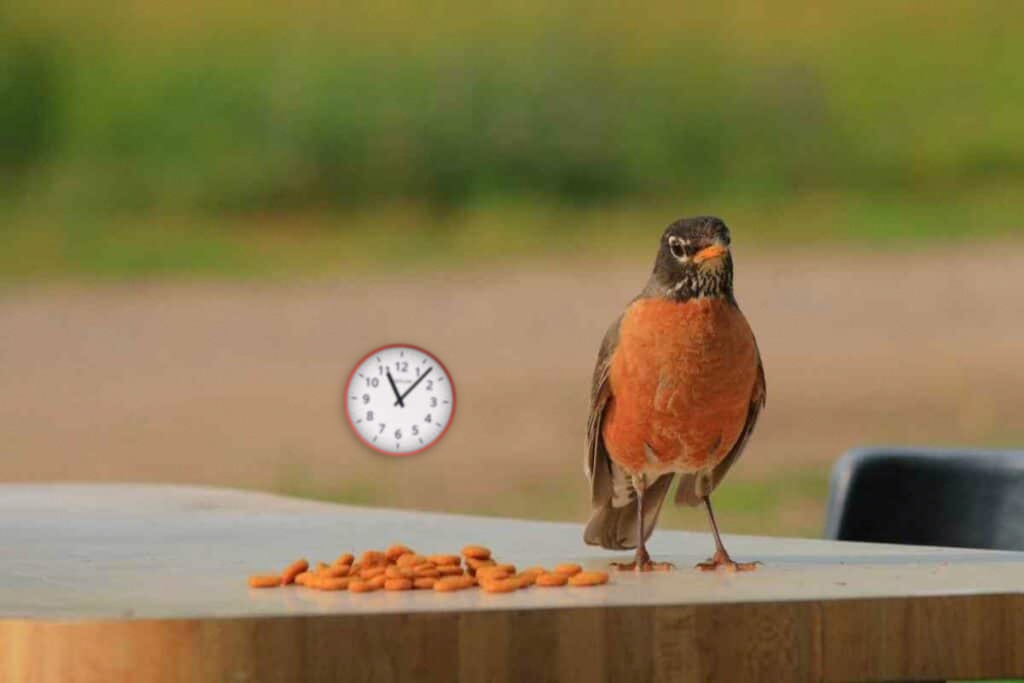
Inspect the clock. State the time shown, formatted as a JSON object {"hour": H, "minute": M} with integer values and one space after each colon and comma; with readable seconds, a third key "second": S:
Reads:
{"hour": 11, "minute": 7}
